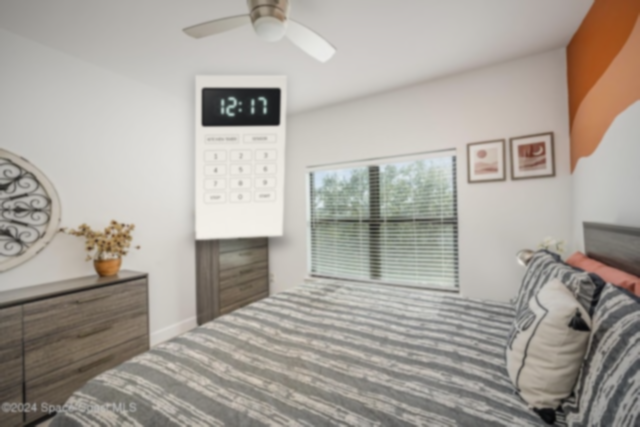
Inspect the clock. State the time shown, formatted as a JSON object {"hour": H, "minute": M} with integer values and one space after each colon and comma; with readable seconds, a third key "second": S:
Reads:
{"hour": 12, "minute": 17}
